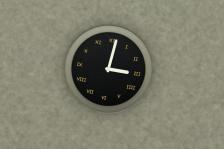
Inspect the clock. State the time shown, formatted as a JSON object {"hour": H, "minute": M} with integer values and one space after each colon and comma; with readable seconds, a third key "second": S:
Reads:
{"hour": 3, "minute": 1}
